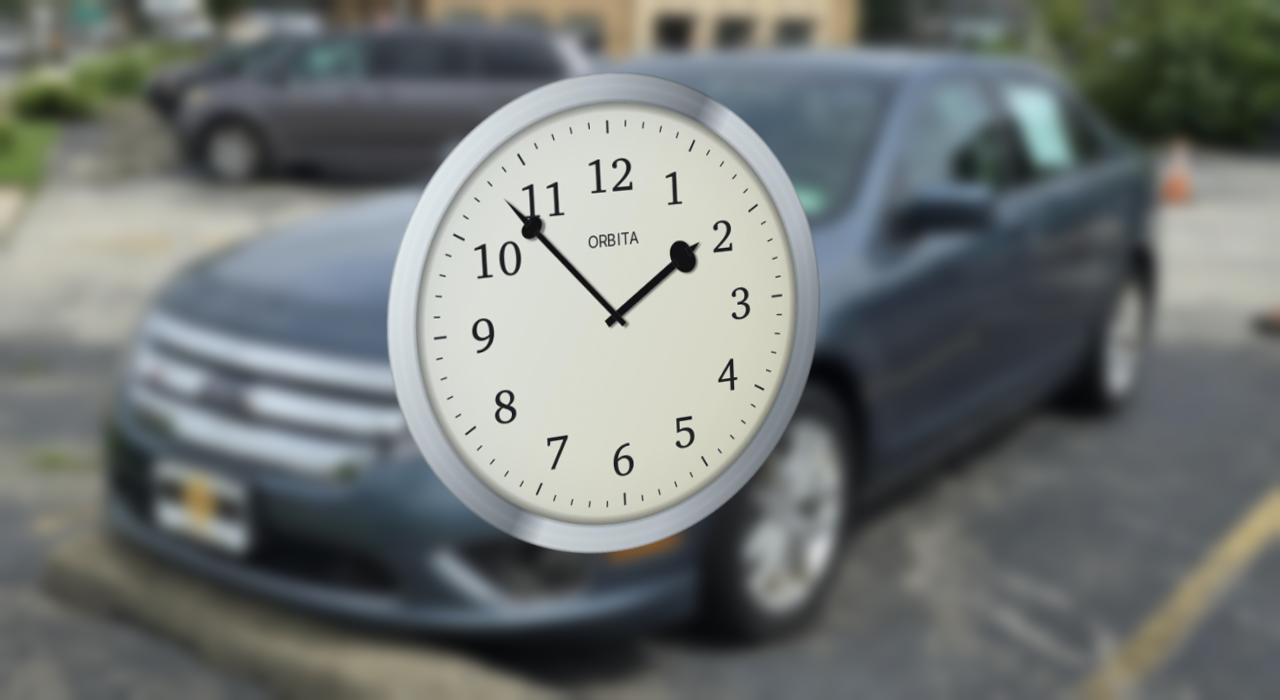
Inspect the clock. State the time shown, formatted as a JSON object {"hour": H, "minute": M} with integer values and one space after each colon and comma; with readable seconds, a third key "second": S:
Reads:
{"hour": 1, "minute": 53}
